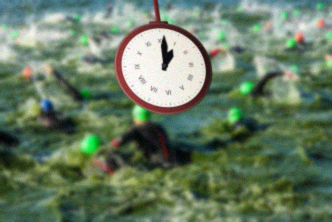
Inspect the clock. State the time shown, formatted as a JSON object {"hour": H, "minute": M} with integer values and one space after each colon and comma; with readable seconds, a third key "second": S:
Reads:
{"hour": 1, "minute": 1}
